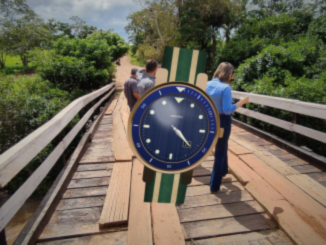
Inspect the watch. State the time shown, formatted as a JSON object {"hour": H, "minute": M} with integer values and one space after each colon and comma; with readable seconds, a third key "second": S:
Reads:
{"hour": 4, "minute": 22}
